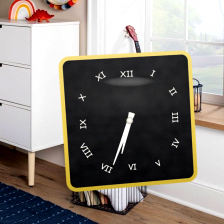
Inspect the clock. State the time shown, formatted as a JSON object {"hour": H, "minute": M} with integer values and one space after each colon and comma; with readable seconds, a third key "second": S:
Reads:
{"hour": 6, "minute": 34}
